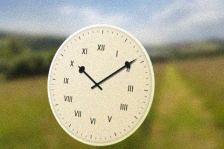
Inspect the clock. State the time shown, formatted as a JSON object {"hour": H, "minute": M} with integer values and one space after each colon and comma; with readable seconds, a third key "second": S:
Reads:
{"hour": 10, "minute": 9}
